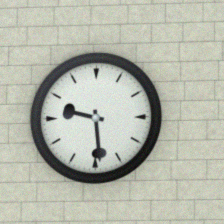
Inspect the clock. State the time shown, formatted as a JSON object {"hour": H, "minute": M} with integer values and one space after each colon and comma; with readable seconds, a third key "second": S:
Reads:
{"hour": 9, "minute": 29}
